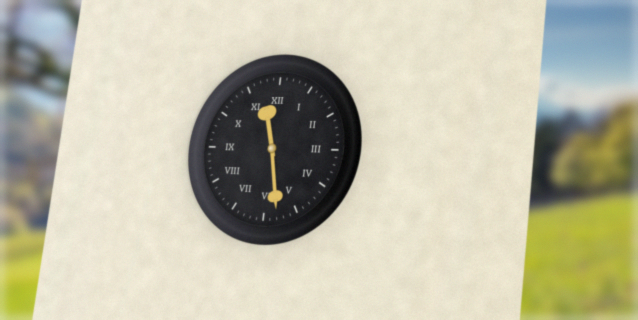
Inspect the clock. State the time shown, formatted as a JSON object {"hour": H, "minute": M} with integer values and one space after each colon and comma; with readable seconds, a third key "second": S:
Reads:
{"hour": 11, "minute": 28}
